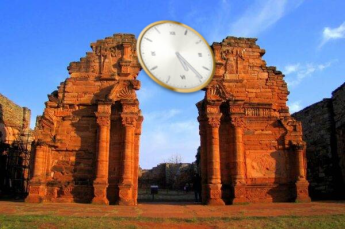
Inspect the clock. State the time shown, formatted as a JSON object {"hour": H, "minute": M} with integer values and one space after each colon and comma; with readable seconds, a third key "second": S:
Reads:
{"hour": 5, "minute": 24}
